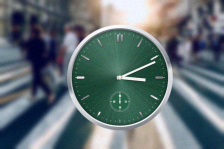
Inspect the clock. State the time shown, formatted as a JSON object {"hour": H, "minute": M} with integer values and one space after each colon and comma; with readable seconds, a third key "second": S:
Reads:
{"hour": 3, "minute": 11}
